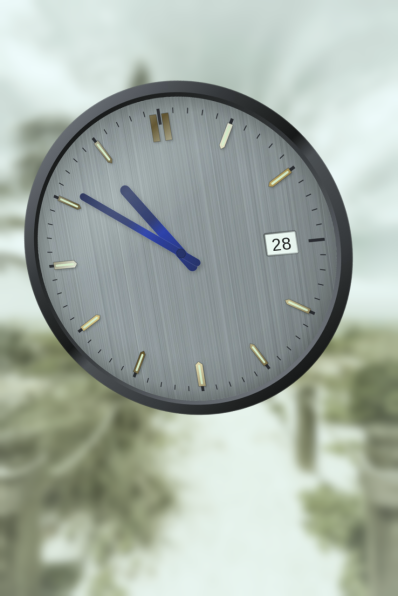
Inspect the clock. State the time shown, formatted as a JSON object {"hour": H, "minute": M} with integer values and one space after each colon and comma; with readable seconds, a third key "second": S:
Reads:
{"hour": 10, "minute": 51}
